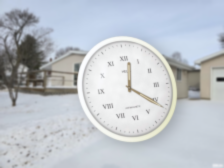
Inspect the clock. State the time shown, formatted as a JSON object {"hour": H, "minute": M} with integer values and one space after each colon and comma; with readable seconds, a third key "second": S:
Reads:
{"hour": 12, "minute": 21}
